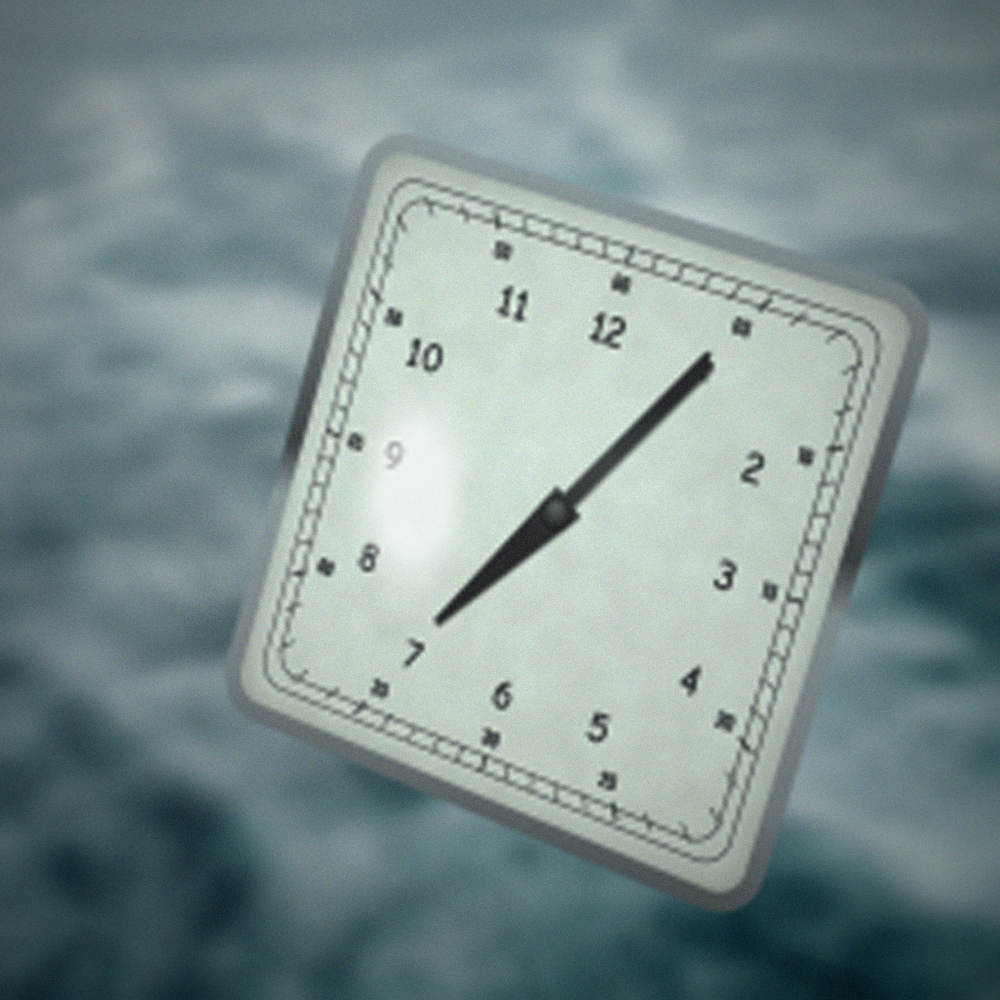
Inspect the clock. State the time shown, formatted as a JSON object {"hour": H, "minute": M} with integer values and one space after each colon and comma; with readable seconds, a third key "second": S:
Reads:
{"hour": 7, "minute": 5}
